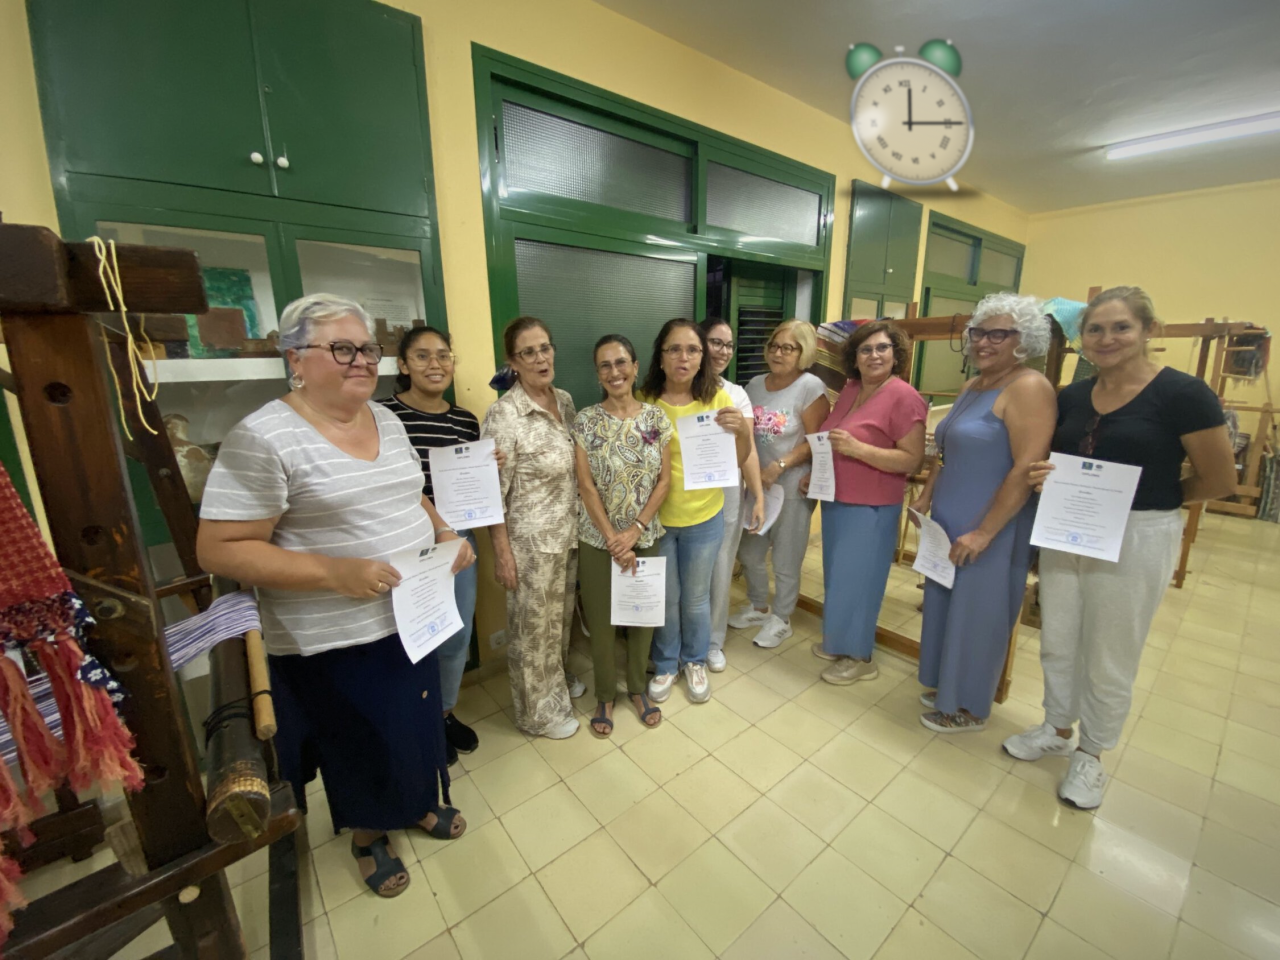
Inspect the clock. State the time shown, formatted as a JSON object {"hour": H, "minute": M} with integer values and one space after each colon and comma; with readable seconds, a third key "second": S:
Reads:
{"hour": 12, "minute": 15}
